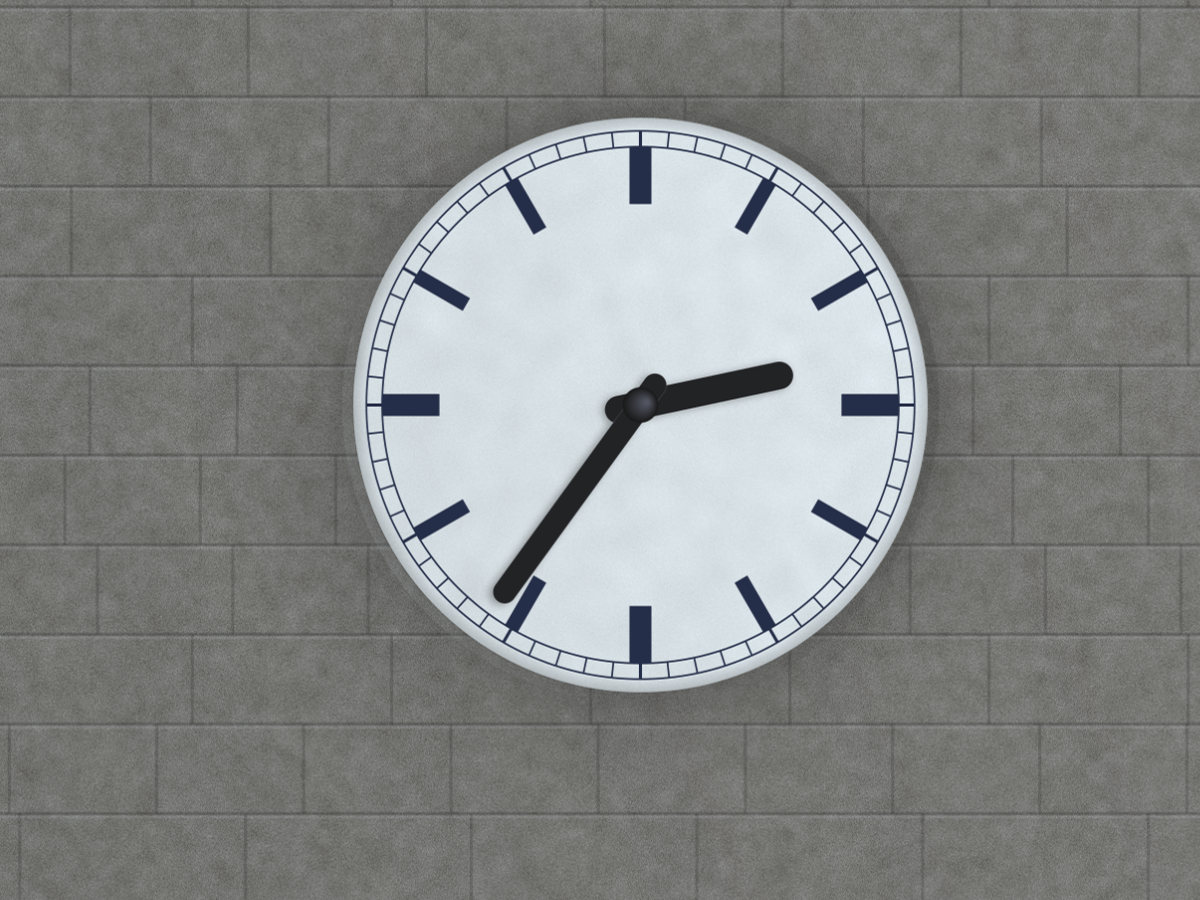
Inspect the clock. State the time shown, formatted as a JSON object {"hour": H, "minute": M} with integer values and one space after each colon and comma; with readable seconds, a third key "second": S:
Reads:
{"hour": 2, "minute": 36}
